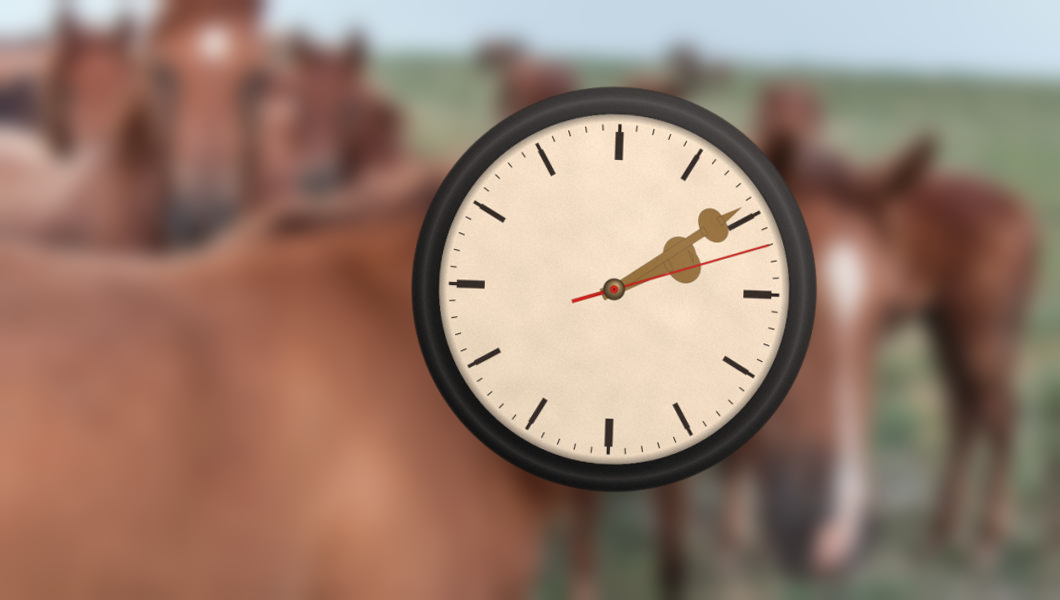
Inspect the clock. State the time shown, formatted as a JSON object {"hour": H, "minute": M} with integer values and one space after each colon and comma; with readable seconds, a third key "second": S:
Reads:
{"hour": 2, "minute": 9, "second": 12}
